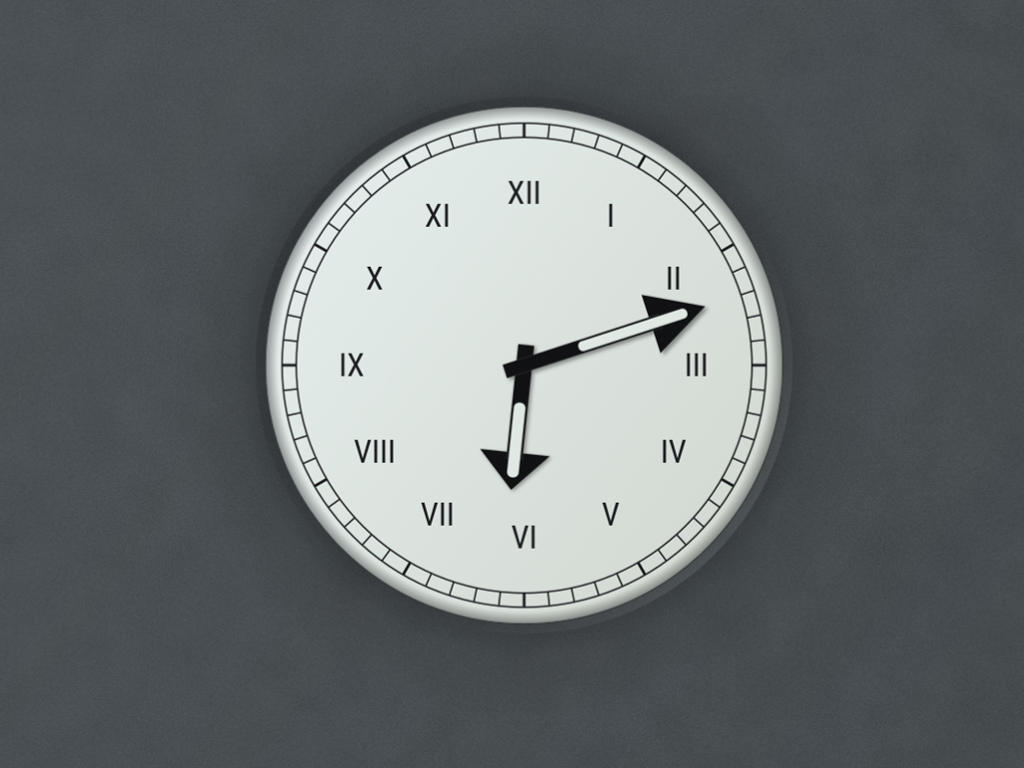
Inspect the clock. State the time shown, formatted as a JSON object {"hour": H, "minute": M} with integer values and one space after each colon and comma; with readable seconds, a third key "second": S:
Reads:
{"hour": 6, "minute": 12}
